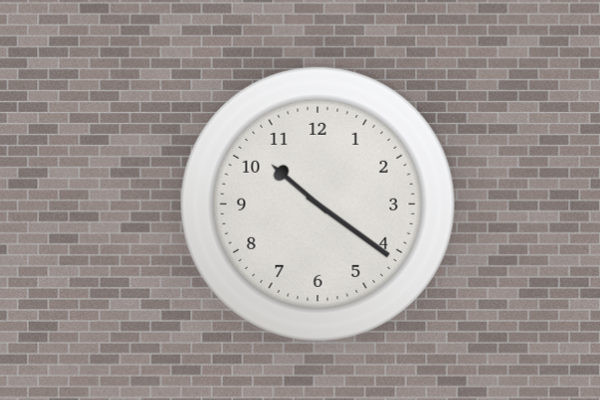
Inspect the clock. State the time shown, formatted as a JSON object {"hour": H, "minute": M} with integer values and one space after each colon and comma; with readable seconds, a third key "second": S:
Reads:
{"hour": 10, "minute": 21}
